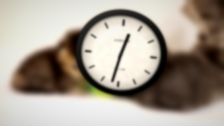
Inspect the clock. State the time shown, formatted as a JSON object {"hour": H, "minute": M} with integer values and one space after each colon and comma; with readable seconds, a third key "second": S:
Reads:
{"hour": 12, "minute": 32}
